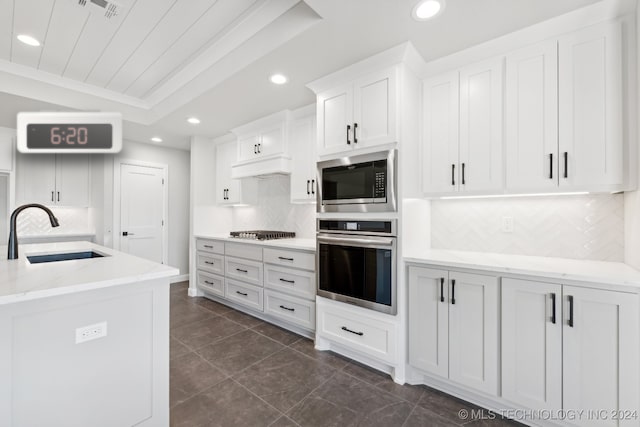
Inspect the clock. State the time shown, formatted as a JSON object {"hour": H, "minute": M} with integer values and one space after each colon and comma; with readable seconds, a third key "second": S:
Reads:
{"hour": 6, "minute": 20}
